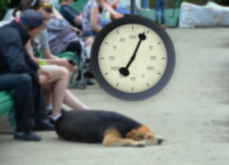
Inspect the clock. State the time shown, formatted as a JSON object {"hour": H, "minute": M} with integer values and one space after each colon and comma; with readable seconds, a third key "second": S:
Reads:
{"hour": 7, "minute": 4}
